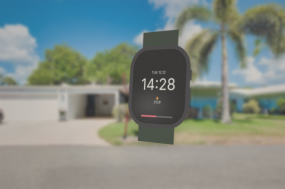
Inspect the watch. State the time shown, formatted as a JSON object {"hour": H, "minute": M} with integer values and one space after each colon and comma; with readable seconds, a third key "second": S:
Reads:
{"hour": 14, "minute": 28}
